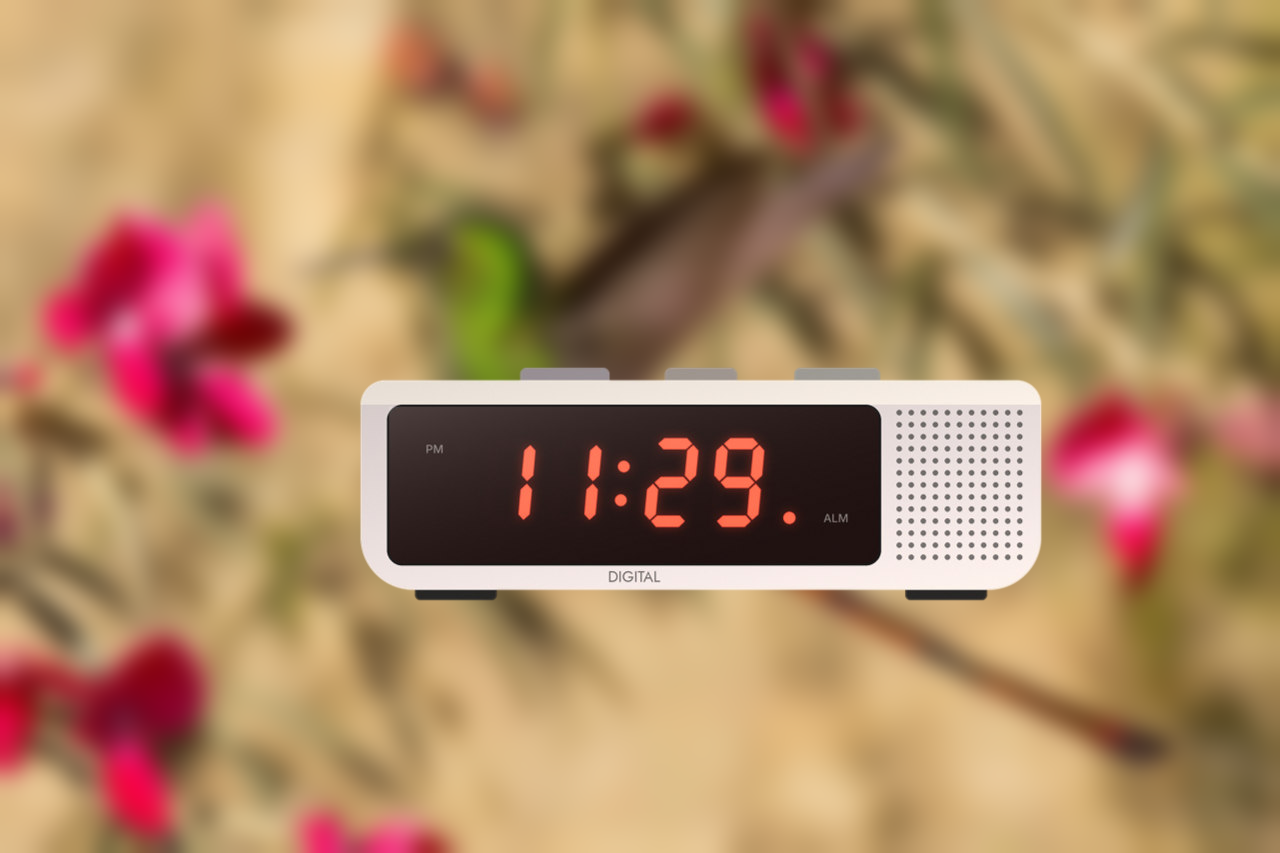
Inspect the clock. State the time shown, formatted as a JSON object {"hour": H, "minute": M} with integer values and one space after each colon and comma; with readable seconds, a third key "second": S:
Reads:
{"hour": 11, "minute": 29}
